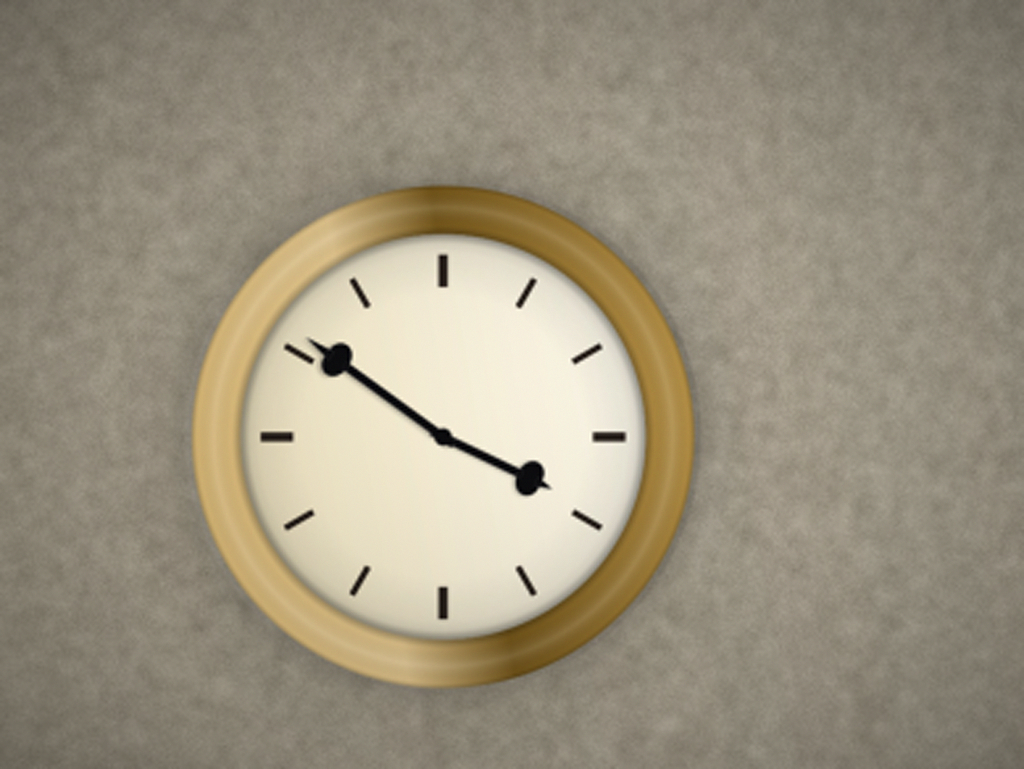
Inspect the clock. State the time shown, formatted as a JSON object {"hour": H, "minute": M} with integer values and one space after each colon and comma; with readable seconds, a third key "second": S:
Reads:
{"hour": 3, "minute": 51}
